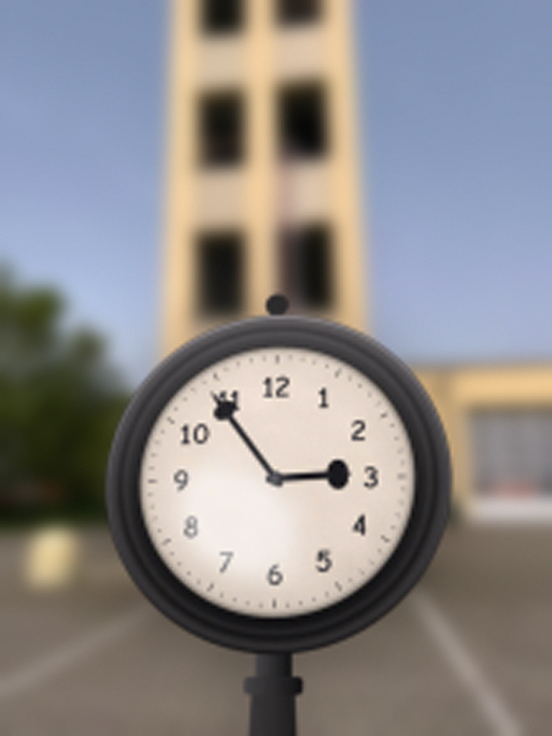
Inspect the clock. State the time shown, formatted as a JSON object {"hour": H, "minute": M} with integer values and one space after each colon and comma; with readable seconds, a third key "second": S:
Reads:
{"hour": 2, "minute": 54}
